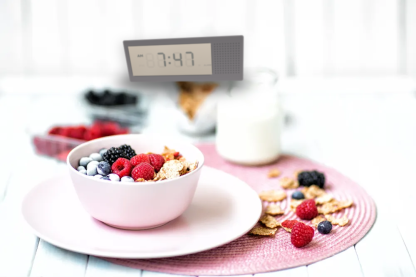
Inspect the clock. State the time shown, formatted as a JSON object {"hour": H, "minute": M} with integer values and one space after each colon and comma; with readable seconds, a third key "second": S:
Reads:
{"hour": 7, "minute": 47}
